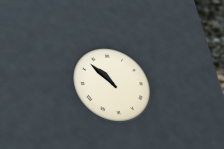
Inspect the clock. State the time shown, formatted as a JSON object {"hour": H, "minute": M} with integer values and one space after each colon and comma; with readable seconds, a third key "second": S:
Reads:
{"hour": 10, "minute": 53}
